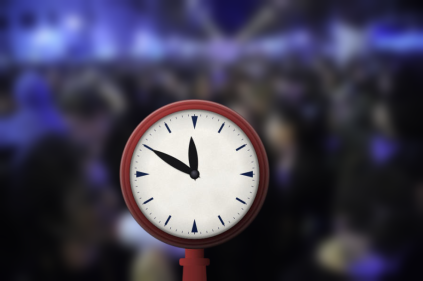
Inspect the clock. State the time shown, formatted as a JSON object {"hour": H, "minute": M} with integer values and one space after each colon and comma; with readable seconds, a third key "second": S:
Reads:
{"hour": 11, "minute": 50}
